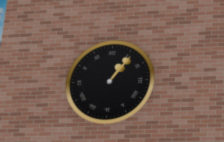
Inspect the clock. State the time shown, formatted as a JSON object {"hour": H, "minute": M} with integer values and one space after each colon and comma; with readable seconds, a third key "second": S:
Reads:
{"hour": 1, "minute": 6}
